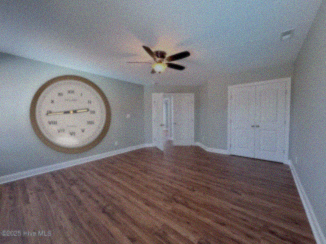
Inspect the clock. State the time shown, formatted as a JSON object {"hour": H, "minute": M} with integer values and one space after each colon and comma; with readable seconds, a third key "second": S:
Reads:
{"hour": 2, "minute": 44}
